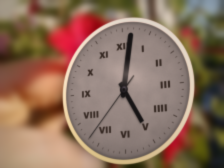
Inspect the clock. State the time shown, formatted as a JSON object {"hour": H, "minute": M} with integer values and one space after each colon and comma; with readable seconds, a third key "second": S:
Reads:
{"hour": 5, "minute": 1, "second": 37}
